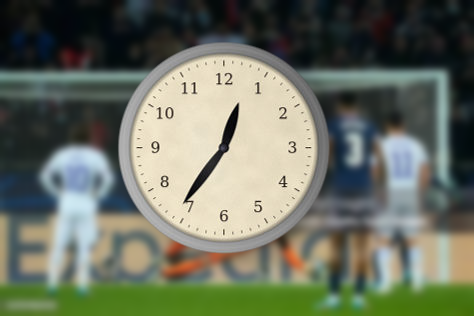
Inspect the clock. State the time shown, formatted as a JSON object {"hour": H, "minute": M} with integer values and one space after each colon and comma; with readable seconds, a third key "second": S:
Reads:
{"hour": 12, "minute": 36}
